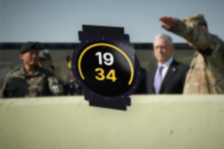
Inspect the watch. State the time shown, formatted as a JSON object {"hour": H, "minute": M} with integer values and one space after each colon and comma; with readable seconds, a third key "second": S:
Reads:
{"hour": 19, "minute": 34}
